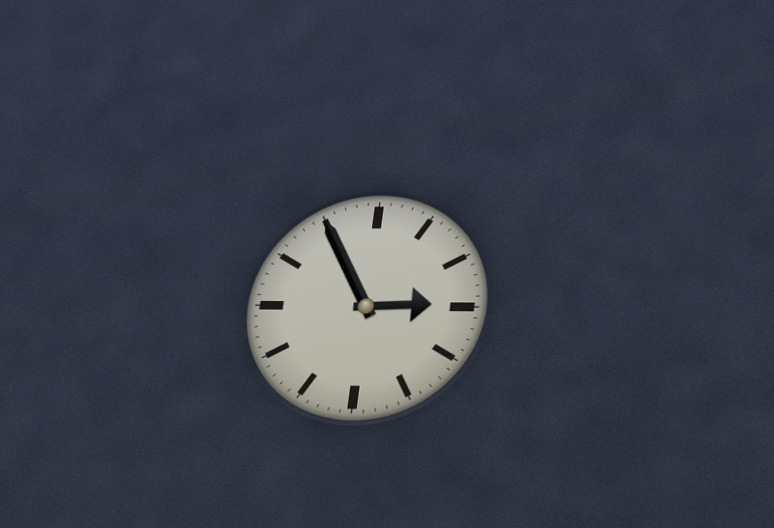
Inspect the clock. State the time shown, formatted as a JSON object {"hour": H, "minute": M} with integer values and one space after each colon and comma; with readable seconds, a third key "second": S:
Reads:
{"hour": 2, "minute": 55}
